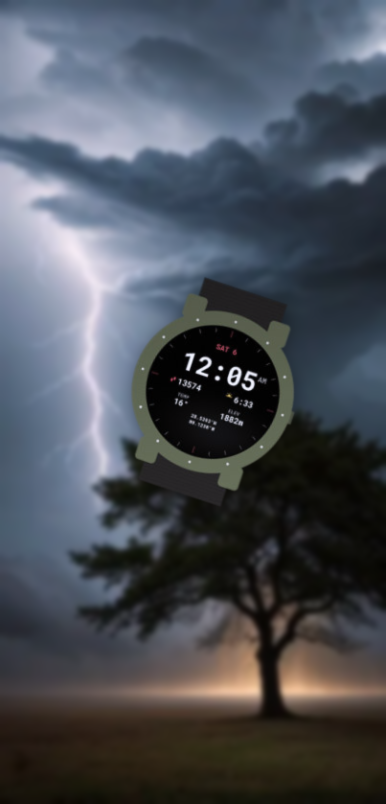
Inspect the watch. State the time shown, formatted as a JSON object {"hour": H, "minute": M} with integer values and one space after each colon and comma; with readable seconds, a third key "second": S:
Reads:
{"hour": 12, "minute": 5}
